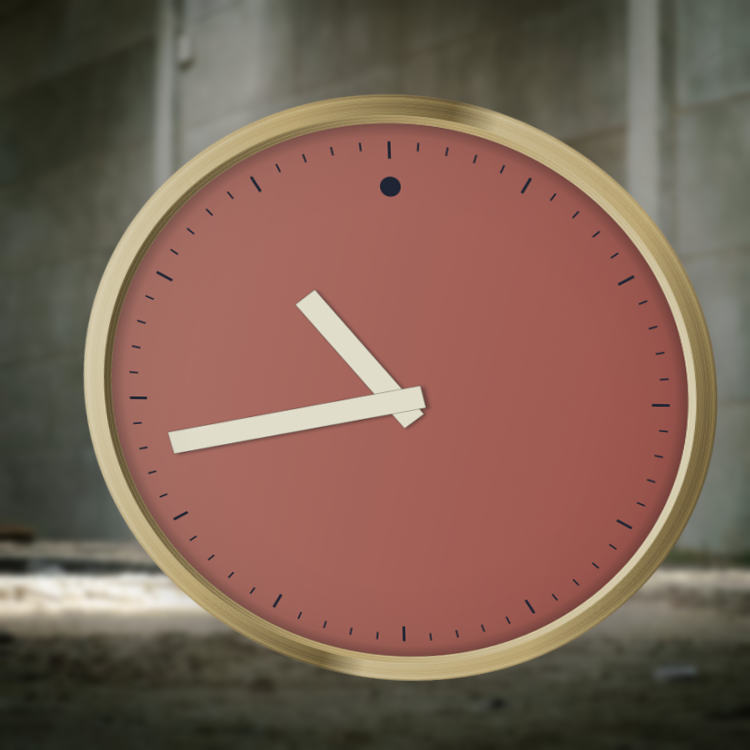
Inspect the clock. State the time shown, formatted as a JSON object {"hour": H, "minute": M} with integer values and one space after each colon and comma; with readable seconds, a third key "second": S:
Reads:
{"hour": 10, "minute": 43}
